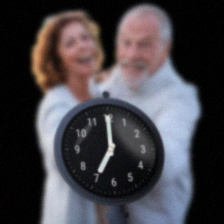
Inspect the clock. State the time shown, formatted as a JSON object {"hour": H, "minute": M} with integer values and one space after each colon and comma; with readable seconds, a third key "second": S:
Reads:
{"hour": 7, "minute": 0}
